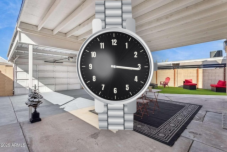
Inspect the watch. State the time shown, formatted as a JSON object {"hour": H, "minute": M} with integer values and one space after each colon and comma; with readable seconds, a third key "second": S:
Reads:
{"hour": 3, "minute": 16}
